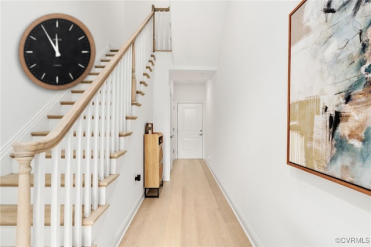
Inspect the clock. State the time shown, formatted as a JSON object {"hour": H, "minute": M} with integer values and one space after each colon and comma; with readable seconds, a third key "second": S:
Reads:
{"hour": 11, "minute": 55}
